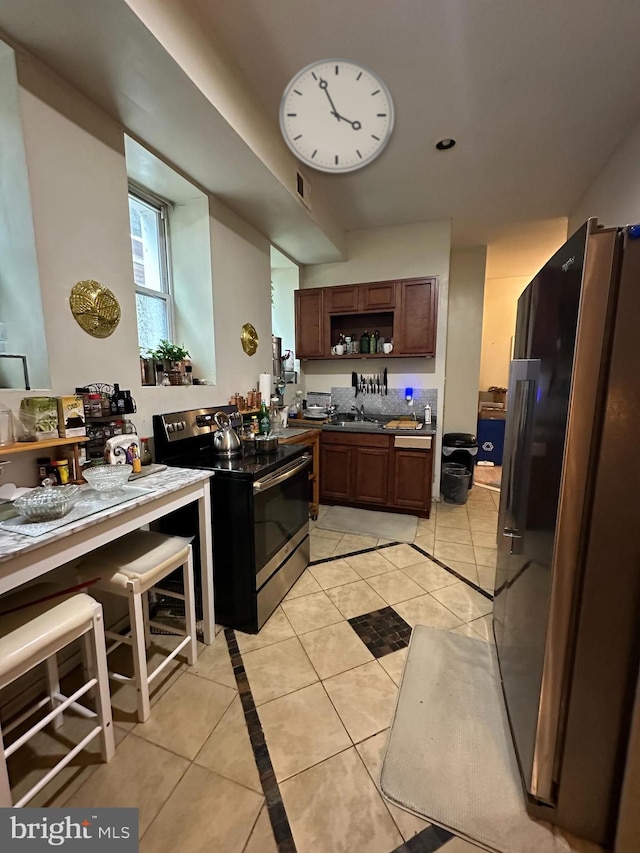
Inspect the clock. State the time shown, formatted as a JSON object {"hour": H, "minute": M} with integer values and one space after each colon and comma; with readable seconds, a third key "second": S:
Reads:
{"hour": 3, "minute": 56}
